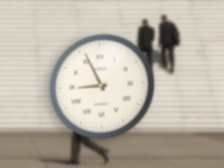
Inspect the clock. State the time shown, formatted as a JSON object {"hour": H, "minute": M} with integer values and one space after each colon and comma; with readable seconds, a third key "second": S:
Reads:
{"hour": 8, "minute": 56}
